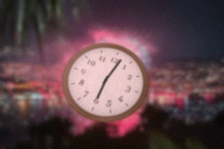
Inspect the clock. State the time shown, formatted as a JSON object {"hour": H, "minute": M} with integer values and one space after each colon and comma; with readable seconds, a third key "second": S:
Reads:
{"hour": 6, "minute": 2}
